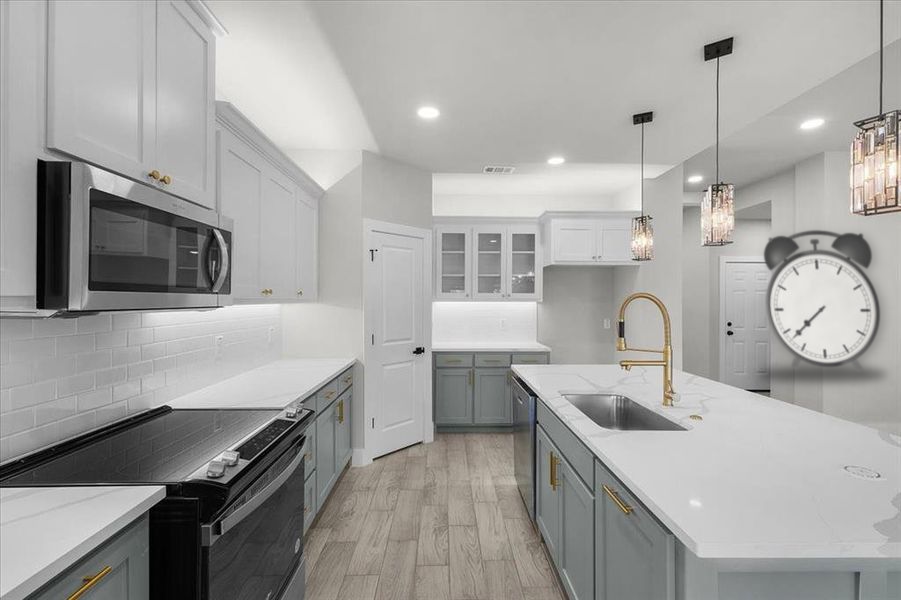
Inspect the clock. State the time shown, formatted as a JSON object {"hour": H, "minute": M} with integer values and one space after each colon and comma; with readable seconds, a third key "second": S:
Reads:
{"hour": 7, "minute": 38}
